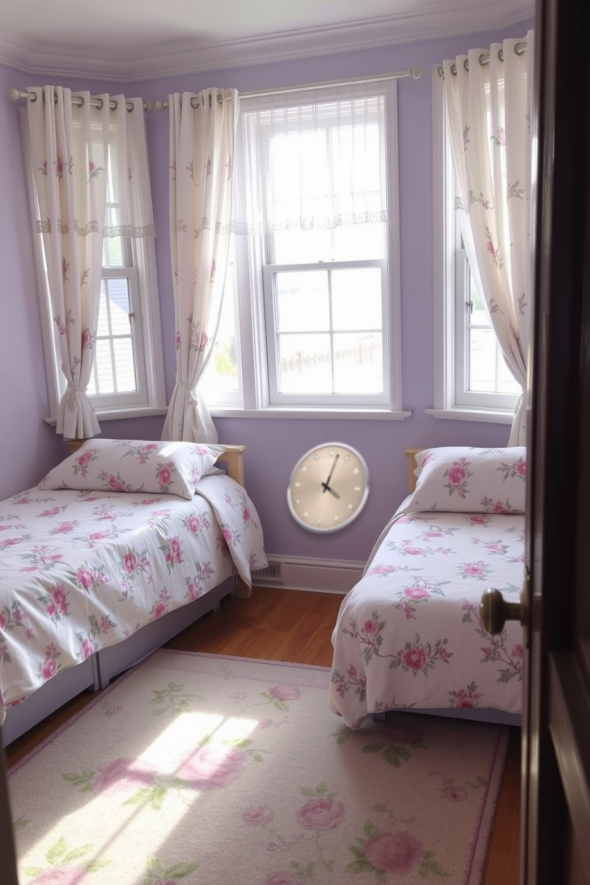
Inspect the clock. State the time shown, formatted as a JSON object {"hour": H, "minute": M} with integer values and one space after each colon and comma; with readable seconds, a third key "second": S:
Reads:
{"hour": 4, "minute": 2}
